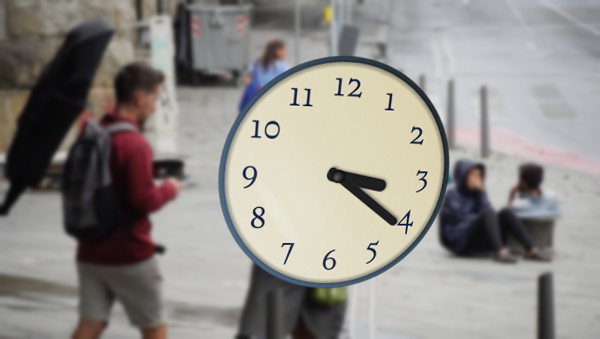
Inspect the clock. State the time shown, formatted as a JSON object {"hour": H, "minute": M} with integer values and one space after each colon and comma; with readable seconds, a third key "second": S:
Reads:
{"hour": 3, "minute": 21}
